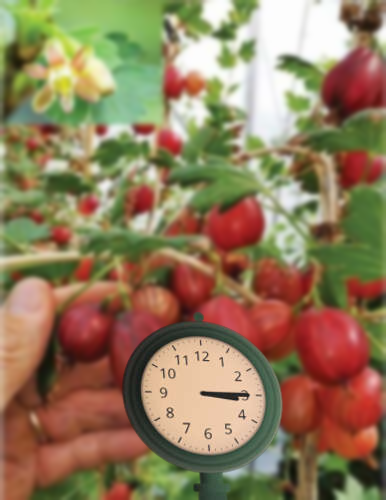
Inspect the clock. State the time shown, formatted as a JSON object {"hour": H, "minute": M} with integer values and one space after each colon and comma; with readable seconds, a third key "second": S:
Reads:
{"hour": 3, "minute": 15}
